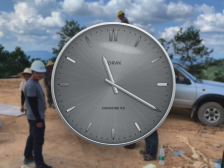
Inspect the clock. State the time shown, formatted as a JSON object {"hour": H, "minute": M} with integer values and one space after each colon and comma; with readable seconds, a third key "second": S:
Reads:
{"hour": 11, "minute": 20}
